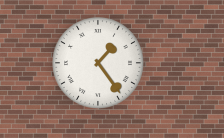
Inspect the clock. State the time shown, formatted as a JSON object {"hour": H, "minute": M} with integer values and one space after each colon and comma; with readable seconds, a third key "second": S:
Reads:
{"hour": 1, "minute": 24}
